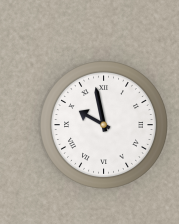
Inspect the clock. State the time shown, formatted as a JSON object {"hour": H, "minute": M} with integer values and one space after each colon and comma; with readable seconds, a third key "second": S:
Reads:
{"hour": 9, "minute": 58}
